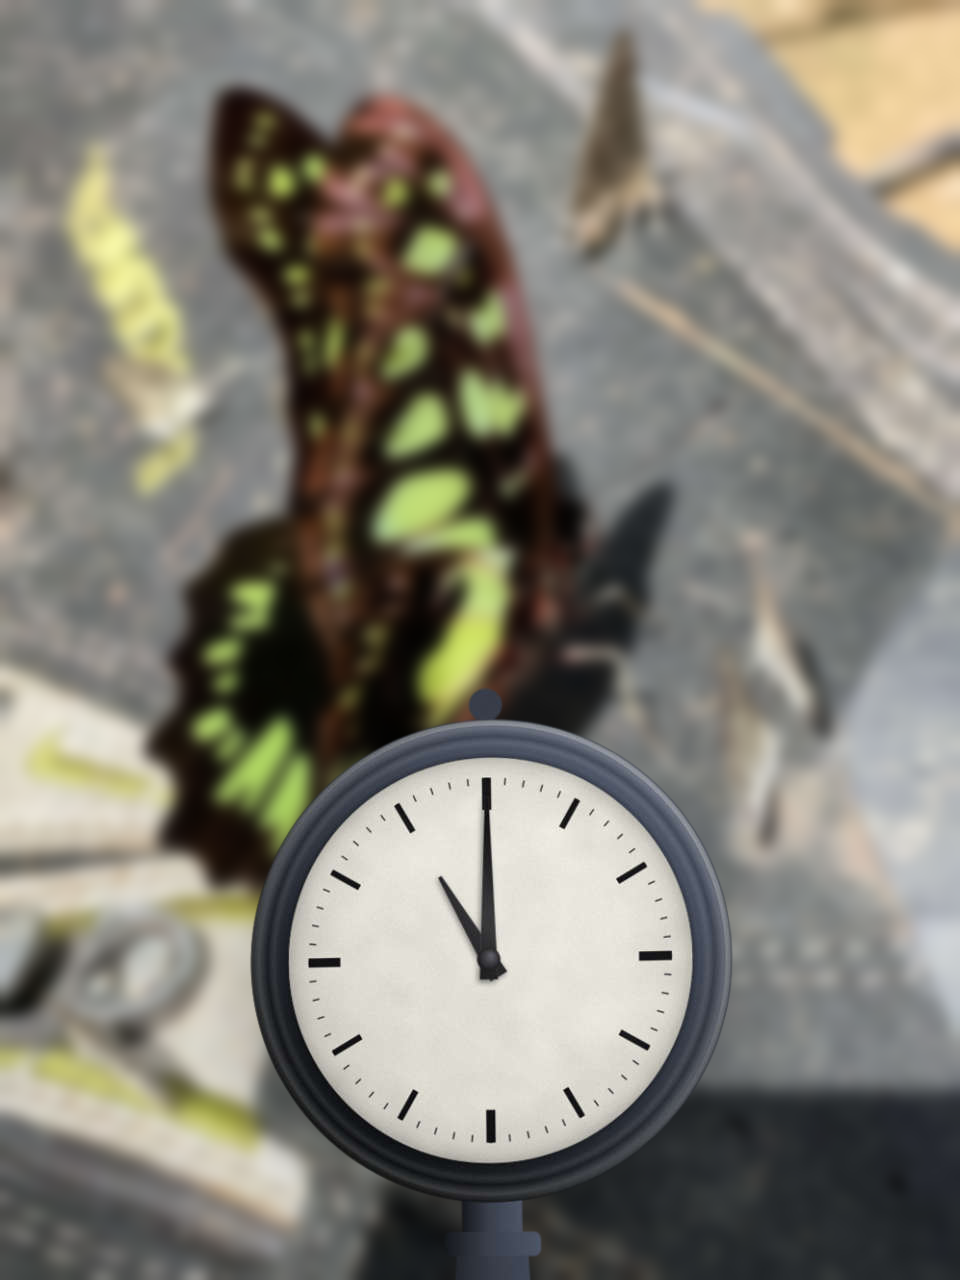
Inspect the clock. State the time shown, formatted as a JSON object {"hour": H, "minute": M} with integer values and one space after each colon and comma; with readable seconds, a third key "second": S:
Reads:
{"hour": 11, "minute": 0}
